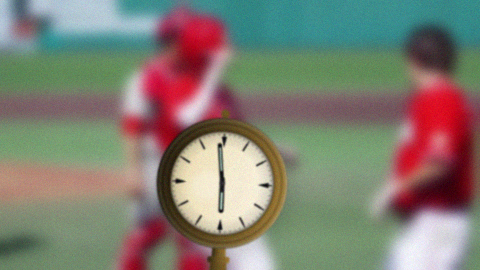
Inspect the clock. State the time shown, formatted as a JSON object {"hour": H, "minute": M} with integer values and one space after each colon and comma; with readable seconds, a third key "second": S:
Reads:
{"hour": 5, "minute": 59}
